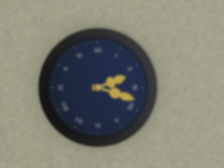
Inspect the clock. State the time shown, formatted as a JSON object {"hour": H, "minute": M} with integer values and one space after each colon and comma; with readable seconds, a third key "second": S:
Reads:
{"hour": 2, "minute": 18}
